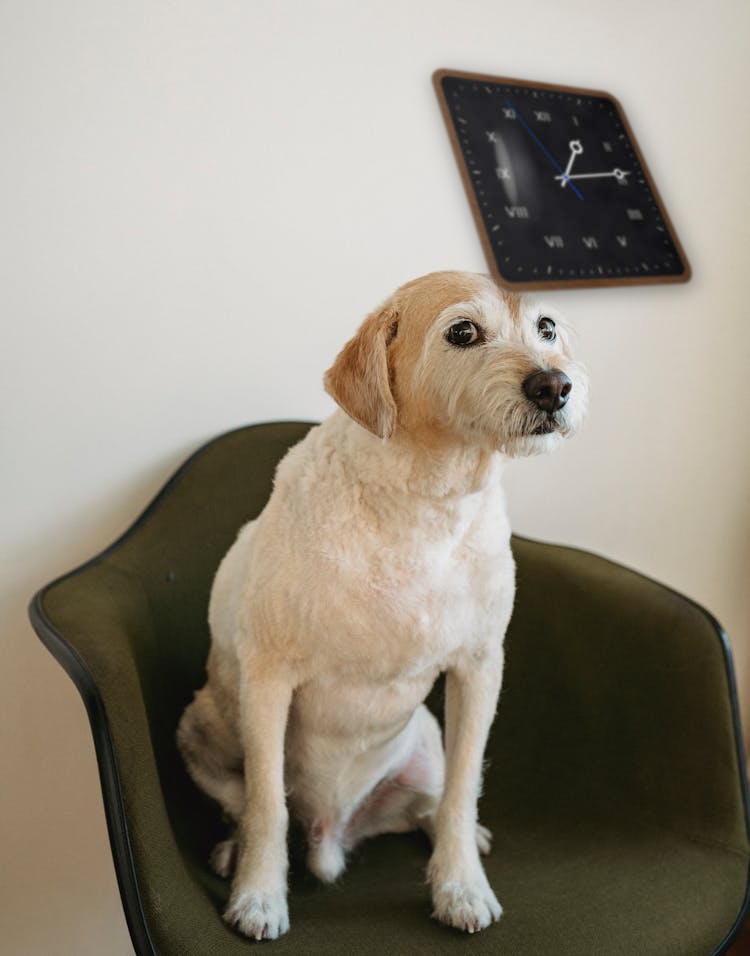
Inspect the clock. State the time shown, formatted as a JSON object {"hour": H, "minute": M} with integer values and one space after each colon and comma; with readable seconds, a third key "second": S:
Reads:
{"hour": 1, "minute": 13, "second": 56}
